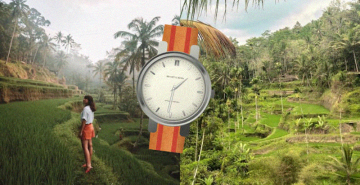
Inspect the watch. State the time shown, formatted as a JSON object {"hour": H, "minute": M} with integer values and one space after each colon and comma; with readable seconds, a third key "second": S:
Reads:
{"hour": 1, "minute": 31}
